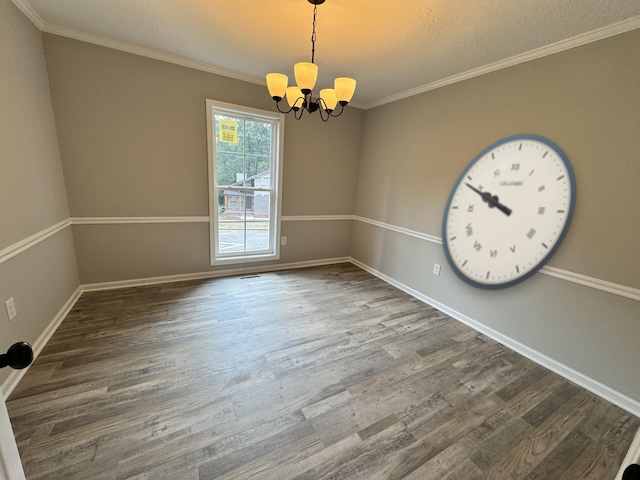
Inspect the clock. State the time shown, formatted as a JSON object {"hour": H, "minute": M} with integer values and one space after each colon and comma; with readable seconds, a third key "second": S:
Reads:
{"hour": 9, "minute": 49}
